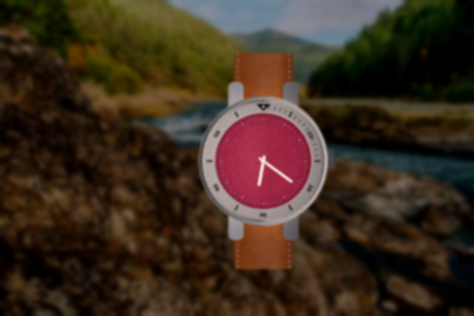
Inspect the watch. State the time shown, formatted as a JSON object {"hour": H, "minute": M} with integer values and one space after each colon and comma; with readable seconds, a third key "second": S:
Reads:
{"hour": 6, "minute": 21}
